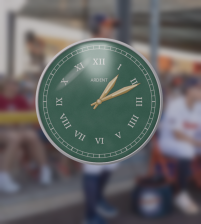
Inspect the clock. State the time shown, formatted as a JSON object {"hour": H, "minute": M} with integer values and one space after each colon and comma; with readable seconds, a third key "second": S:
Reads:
{"hour": 1, "minute": 11}
